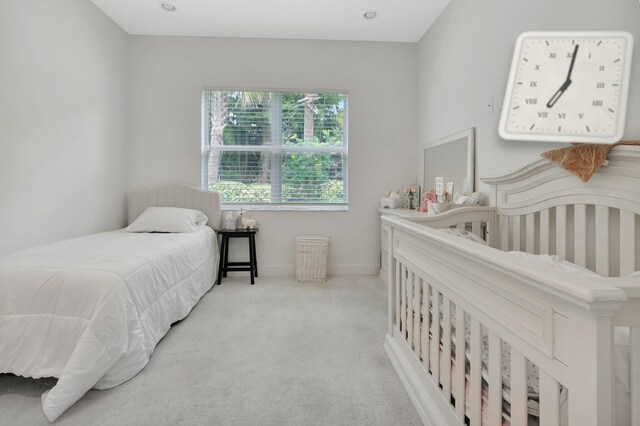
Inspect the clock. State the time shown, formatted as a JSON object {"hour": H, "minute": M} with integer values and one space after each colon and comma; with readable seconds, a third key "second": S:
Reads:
{"hour": 7, "minute": 1}
